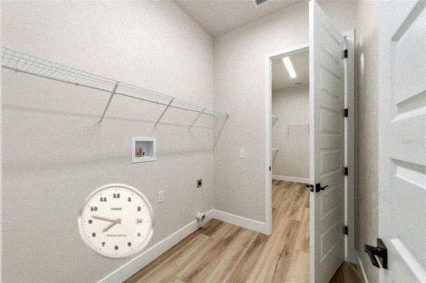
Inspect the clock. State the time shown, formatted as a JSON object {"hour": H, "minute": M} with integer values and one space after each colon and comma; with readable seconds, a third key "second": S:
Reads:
{"hour": 7, "minute": 47}
